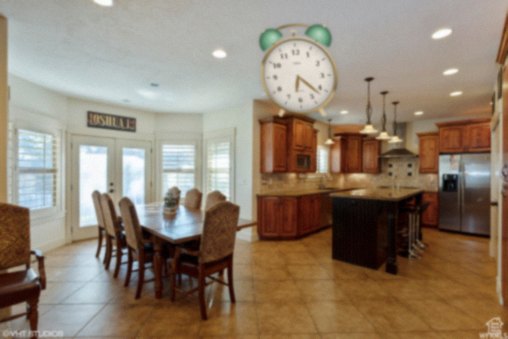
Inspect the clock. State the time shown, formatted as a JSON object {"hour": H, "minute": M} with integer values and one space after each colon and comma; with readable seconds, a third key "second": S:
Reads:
{"hour": 6, "minute": 22}
